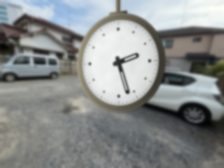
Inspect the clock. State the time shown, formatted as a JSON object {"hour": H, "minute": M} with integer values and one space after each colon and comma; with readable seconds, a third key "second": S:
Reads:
{"hour": 2, "minute": 27}
